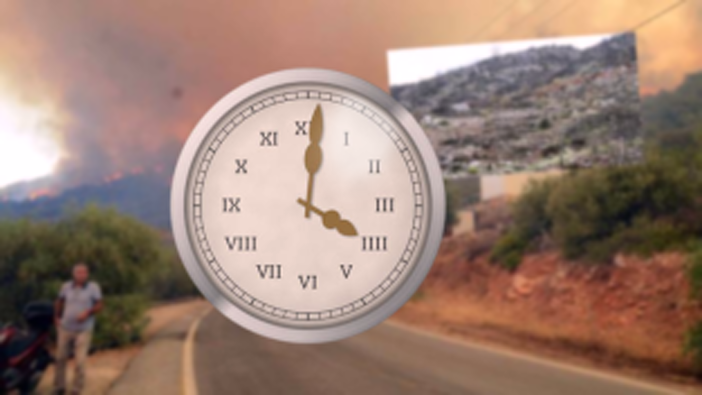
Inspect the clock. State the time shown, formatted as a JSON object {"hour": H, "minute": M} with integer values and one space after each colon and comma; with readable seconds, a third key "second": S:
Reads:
{"hour": 4, "minute": 1}
